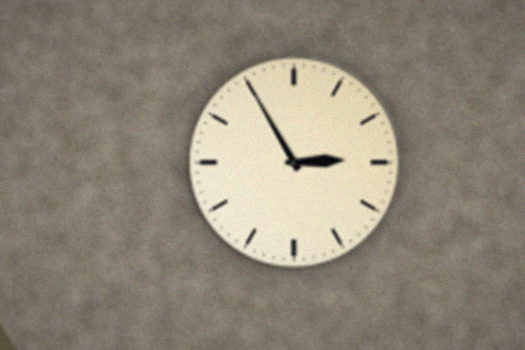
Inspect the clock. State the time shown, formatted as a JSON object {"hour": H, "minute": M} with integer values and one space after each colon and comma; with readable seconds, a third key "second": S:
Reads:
{"hour": 2, "minute": 55}
